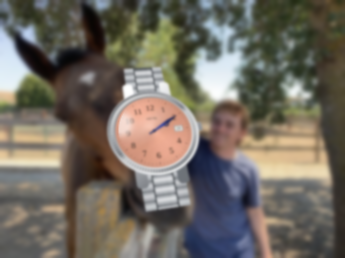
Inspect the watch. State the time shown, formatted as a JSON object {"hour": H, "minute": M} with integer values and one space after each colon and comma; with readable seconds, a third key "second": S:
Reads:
{"hour": 2, "minute": 10}
